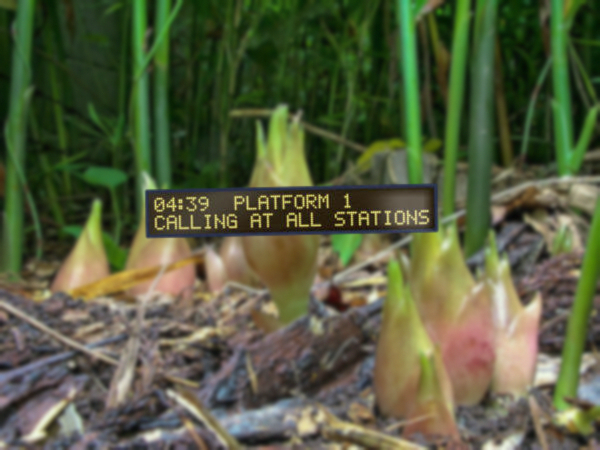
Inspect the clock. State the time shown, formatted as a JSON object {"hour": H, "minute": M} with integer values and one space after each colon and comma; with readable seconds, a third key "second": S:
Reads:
{"hour": 4, "minute": 39}
